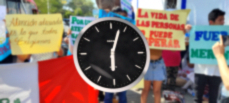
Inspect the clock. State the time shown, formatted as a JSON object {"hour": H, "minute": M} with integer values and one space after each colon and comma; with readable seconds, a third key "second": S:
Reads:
{"hour": 6, "minute": 3}
